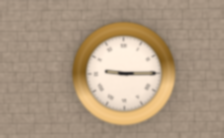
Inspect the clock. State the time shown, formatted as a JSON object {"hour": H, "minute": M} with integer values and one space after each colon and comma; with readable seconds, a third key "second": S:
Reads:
{"hour": 9, "minute": 15}
